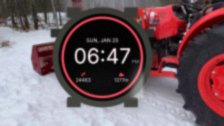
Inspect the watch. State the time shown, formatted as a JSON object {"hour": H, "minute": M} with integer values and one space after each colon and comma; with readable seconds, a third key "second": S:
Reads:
{"hour": 6, "minute": 47}
